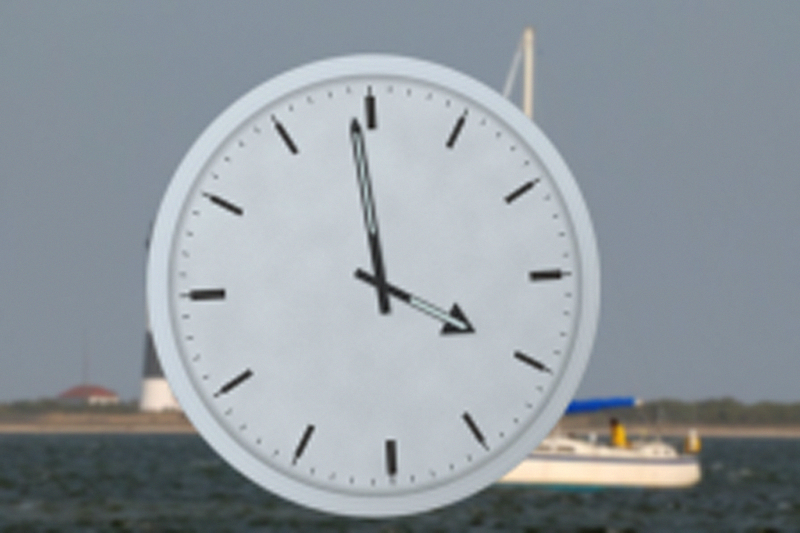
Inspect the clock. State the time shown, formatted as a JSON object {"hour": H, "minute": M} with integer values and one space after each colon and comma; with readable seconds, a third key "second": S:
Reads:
{"hour": 3, "minute": 59}
